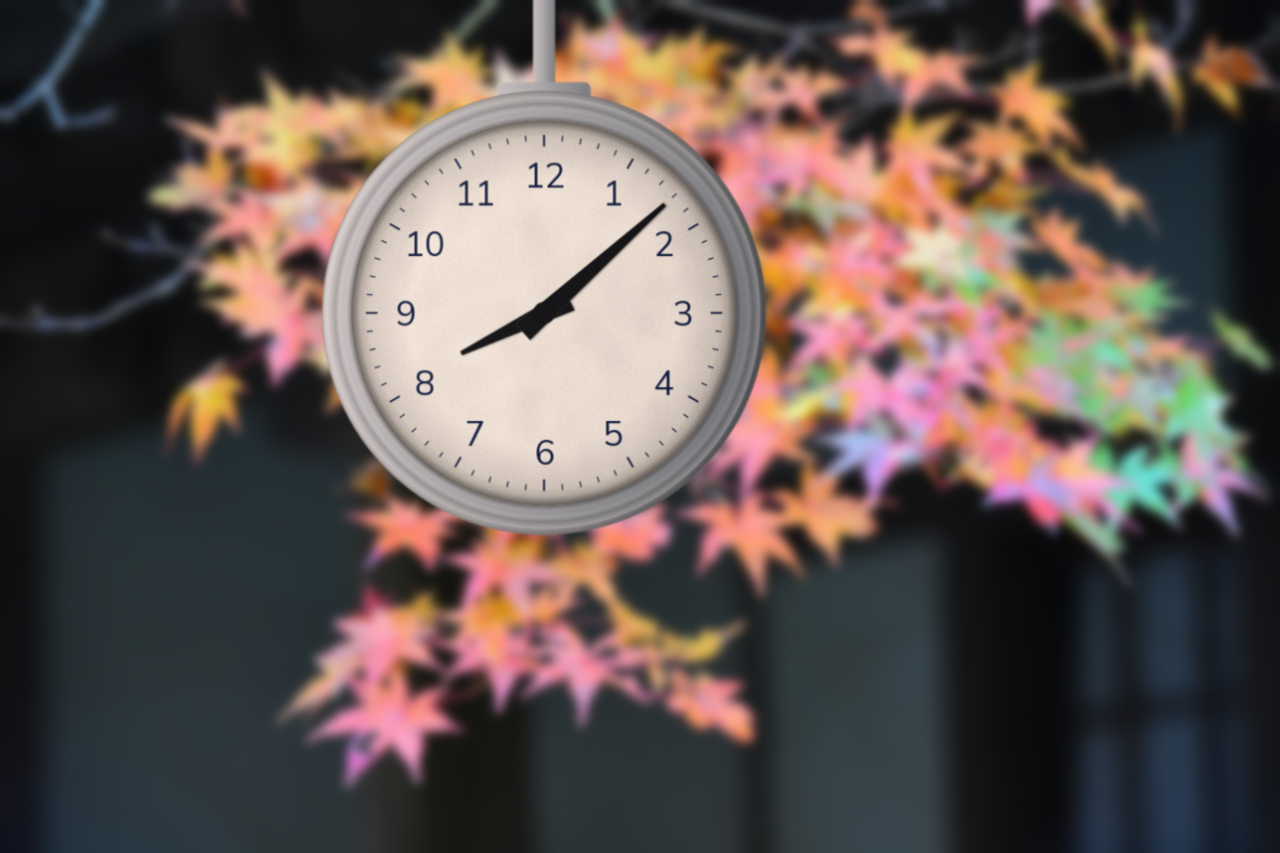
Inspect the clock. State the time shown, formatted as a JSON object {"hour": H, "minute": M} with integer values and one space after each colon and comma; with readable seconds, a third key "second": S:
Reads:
{"hour": 8, "minute": 8}
